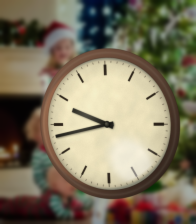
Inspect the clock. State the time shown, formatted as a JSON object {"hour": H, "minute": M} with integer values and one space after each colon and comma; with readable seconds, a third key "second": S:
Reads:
{"hour": 9, "minute": 43}
